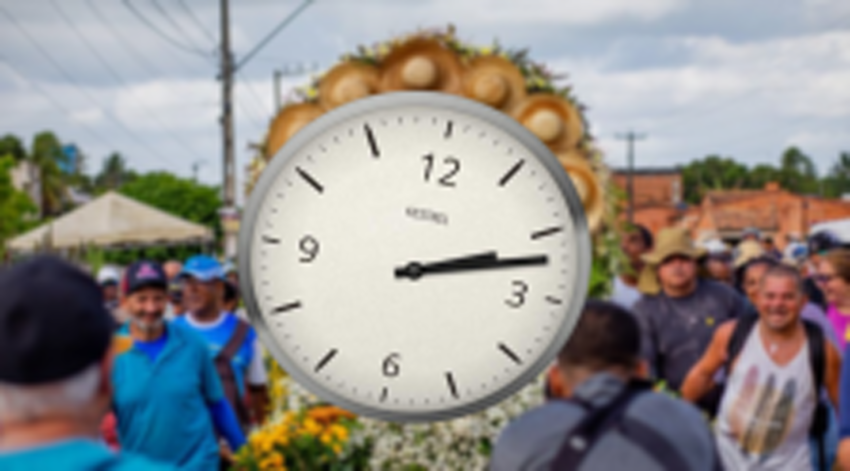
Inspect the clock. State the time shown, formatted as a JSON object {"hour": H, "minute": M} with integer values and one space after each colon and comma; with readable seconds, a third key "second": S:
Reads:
{"hour": 2, "minute": 12}
